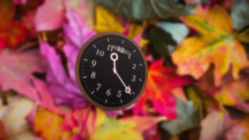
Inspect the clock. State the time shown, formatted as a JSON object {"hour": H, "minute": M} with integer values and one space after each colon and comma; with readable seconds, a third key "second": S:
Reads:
{"hour": 11, "minute": 21}
